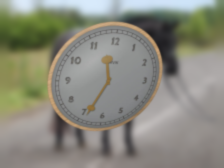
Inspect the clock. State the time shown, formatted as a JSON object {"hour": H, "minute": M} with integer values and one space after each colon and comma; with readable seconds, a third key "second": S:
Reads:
{"hour": 11, "minute": 34}
